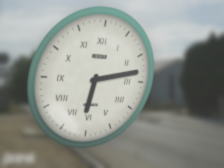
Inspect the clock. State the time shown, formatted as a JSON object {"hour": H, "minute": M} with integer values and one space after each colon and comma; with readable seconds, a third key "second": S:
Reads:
{"hour": 6, "minute": 13}
